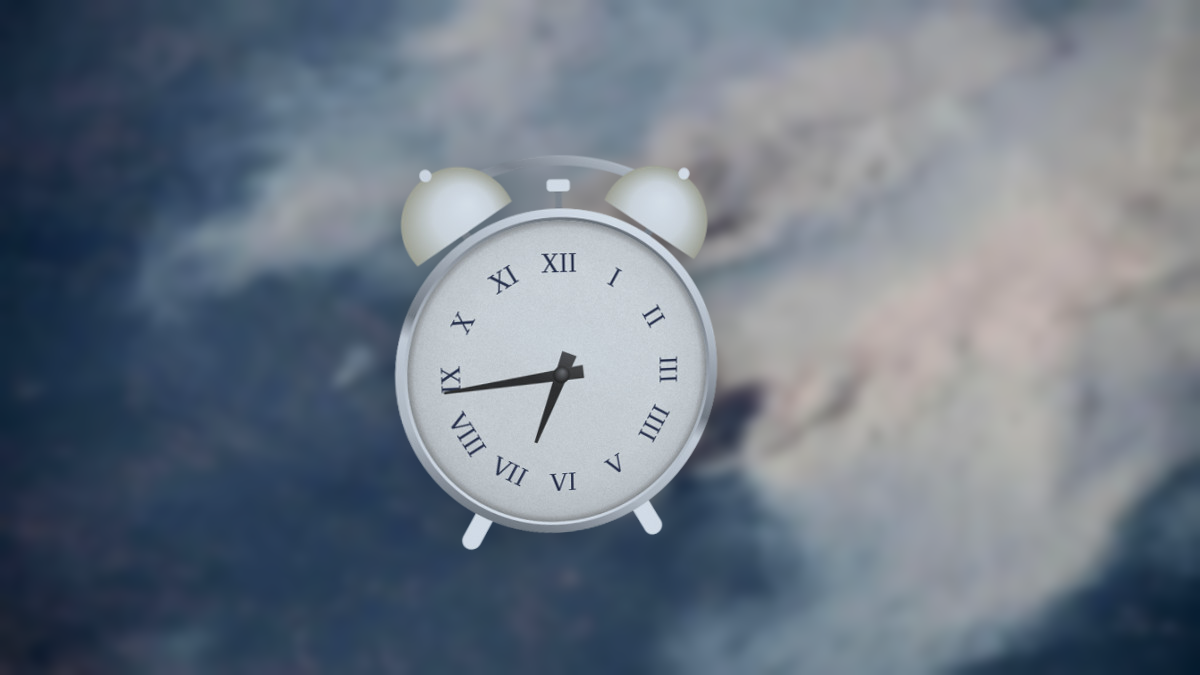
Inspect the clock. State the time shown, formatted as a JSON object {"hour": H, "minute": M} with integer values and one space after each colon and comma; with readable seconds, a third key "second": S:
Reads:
{"hour": 6, "minute": 44}
